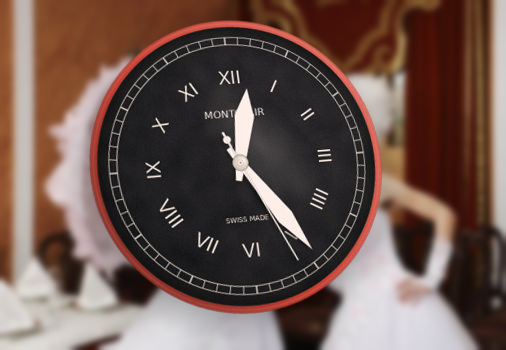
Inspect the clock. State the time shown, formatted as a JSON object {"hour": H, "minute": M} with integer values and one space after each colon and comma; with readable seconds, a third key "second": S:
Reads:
{"hour": 12, "minute": 24, "second": 26}
